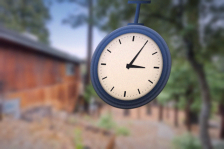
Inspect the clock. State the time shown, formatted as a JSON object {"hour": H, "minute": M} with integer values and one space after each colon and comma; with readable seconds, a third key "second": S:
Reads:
{"hour": 3, "minute": 5}
